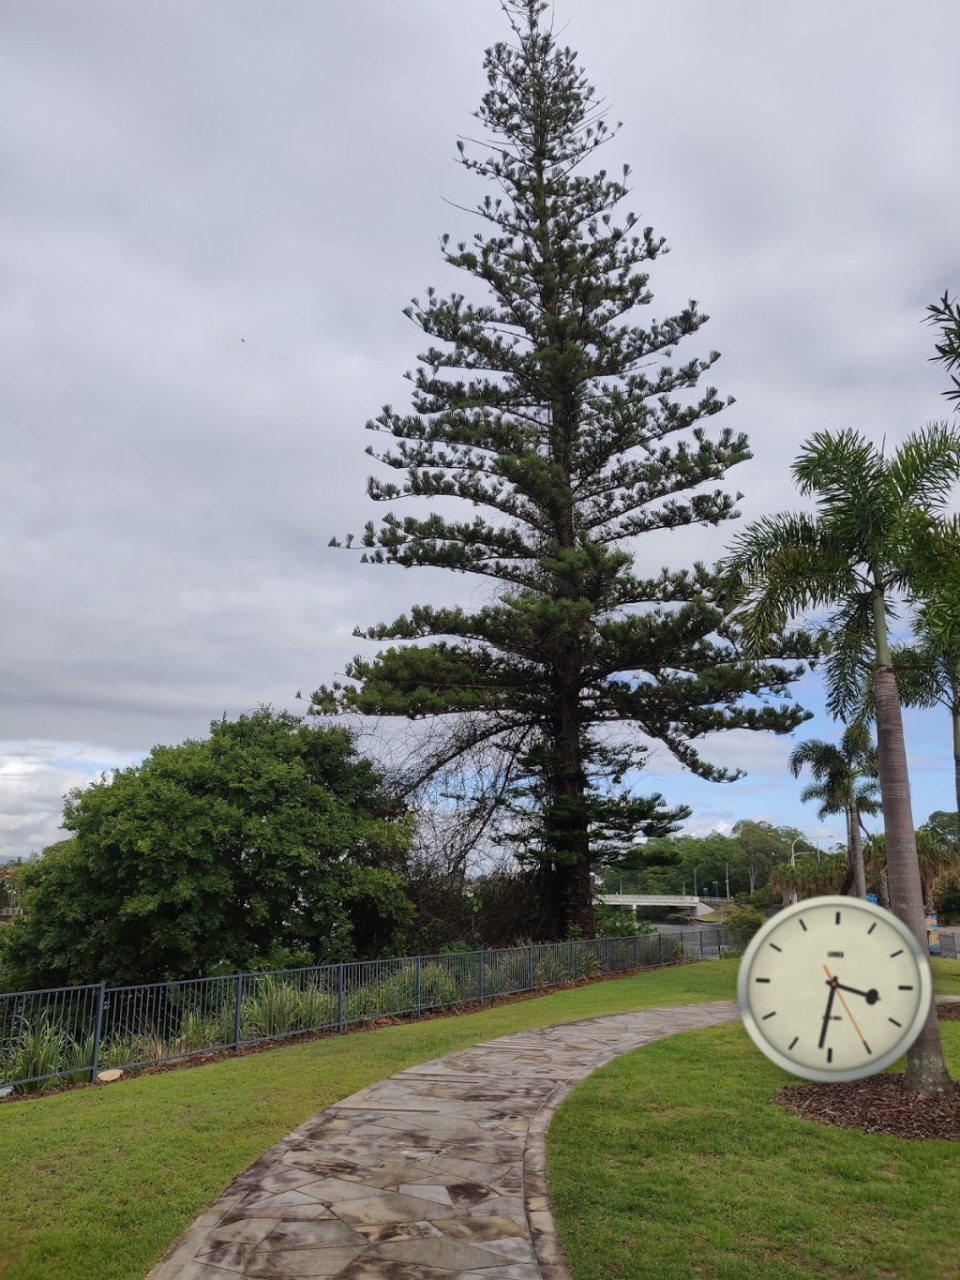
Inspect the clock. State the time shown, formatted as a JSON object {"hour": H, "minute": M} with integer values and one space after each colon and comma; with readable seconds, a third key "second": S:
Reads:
{"hour": 3, "minute": 31, "second": 25}
